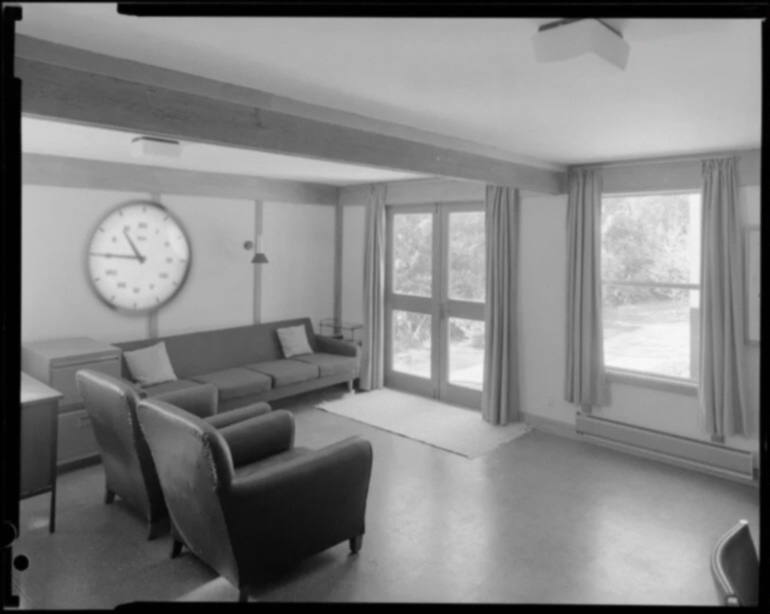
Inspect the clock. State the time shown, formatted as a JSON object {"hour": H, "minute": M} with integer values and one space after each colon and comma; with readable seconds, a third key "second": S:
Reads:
{"hour": 10, "minute": 45}
